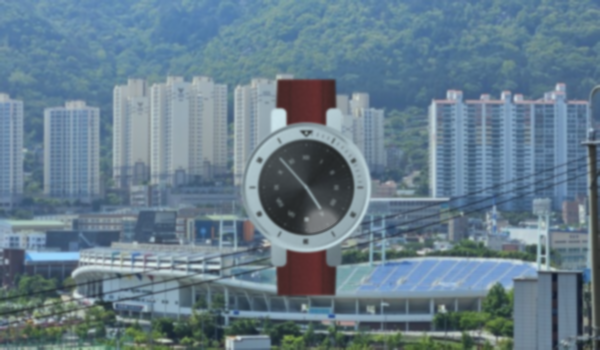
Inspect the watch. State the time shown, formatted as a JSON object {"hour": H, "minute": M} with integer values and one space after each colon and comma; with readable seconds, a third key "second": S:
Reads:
{"hour": 4, "minute": 53}
